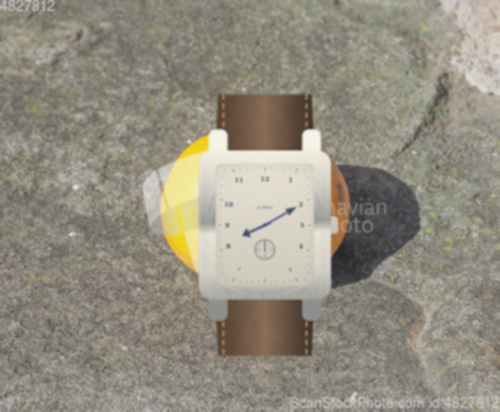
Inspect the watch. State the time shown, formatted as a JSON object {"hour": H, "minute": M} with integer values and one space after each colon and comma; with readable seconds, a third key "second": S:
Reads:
{"hour": 8, "minute": 10}
